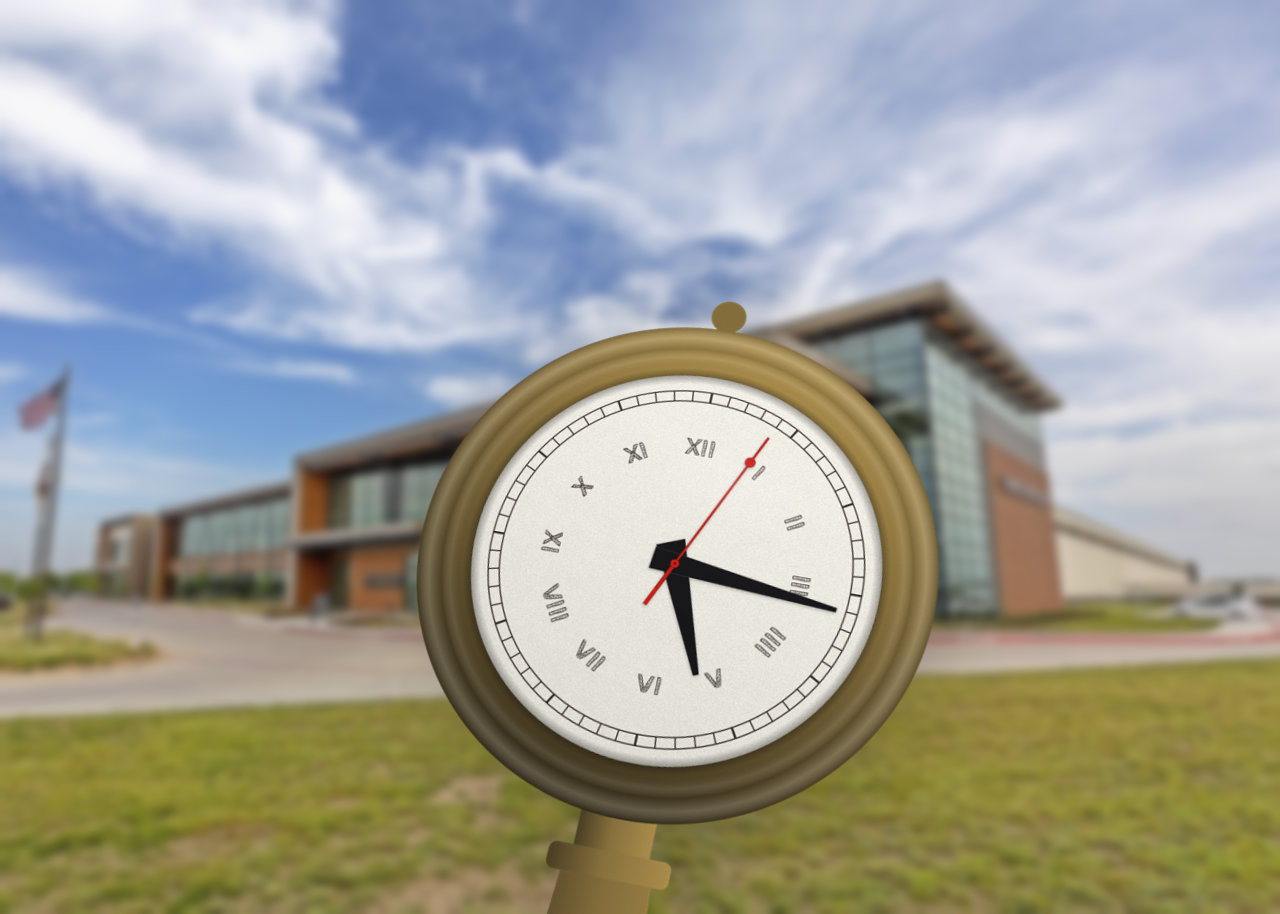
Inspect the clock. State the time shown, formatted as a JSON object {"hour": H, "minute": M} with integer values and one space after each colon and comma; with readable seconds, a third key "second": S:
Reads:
{"hour": 5, "minute": 16, "second": 4}
